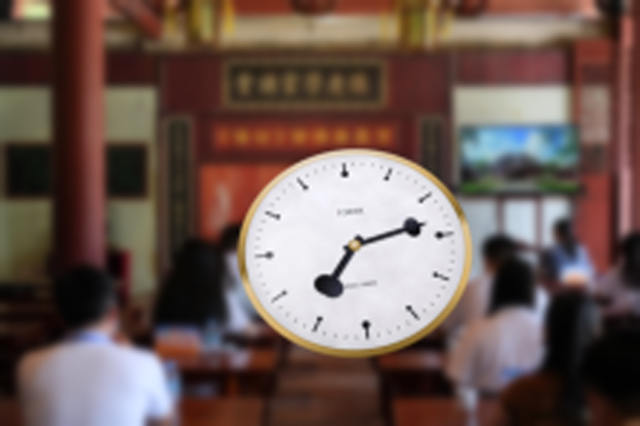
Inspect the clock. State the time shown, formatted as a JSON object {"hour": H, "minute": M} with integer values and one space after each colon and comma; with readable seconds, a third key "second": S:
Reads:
{"hour": 7, "minute": 13}
